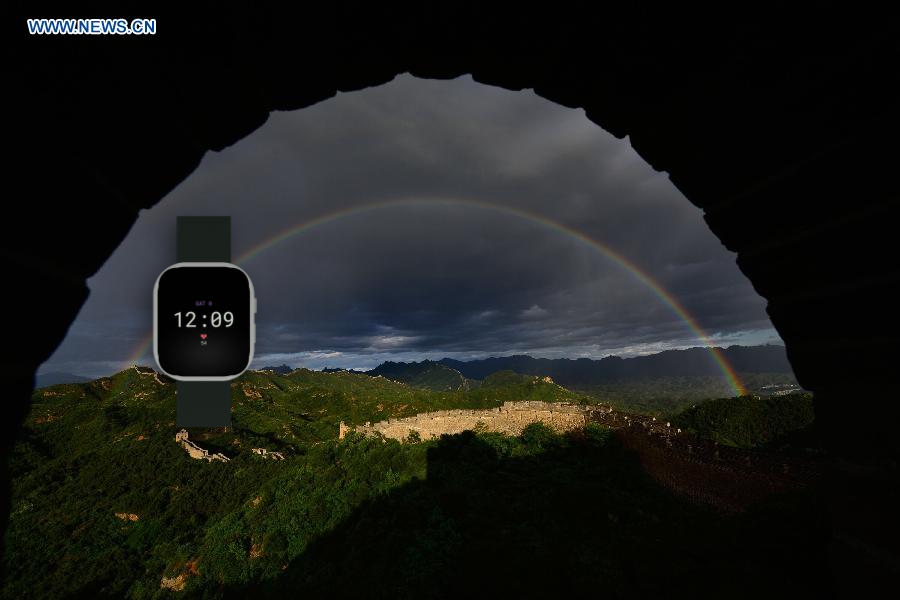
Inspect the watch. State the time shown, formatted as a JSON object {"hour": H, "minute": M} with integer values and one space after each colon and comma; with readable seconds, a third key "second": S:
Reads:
{"hour": 12, "minute": 9}
